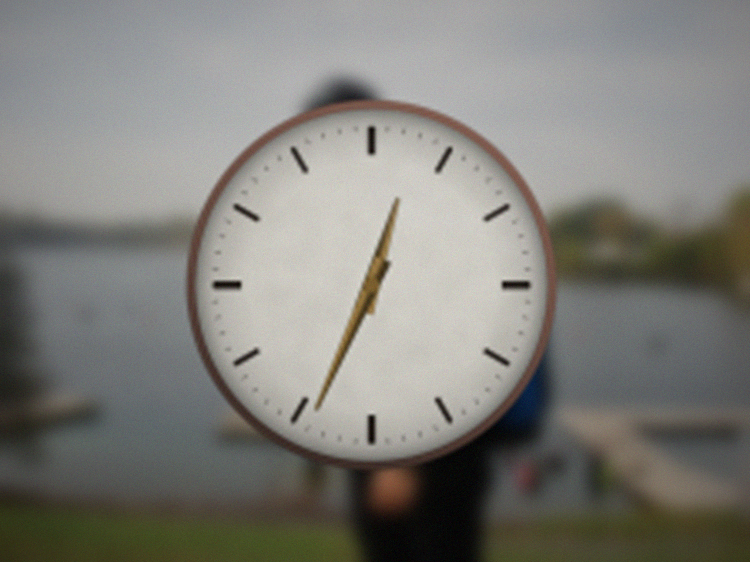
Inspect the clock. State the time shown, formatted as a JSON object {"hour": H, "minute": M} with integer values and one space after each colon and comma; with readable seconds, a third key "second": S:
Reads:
{"hour": 12, "minute": 34}
